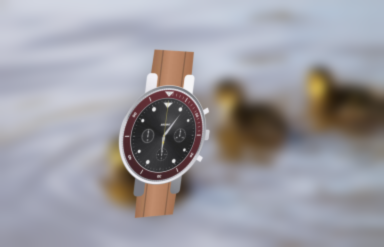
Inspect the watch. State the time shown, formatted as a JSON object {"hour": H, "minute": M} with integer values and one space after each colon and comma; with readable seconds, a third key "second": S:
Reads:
{"hour": 6, "minute": 6}
